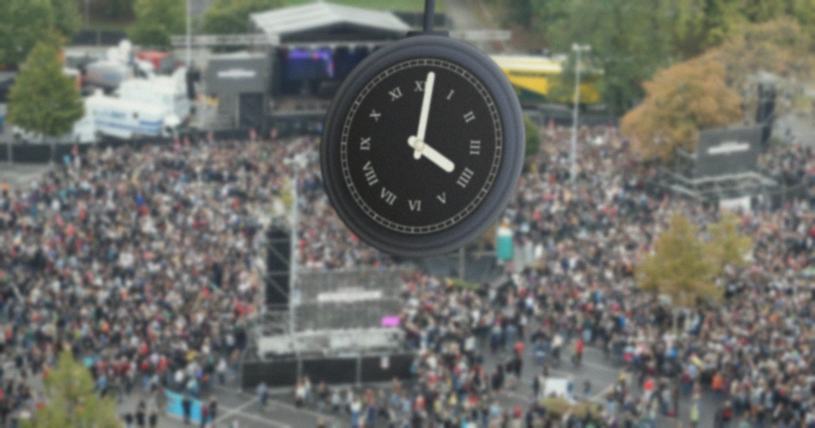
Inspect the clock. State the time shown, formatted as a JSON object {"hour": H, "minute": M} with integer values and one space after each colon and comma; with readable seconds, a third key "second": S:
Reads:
{"hour": 4, "minute": 1}
